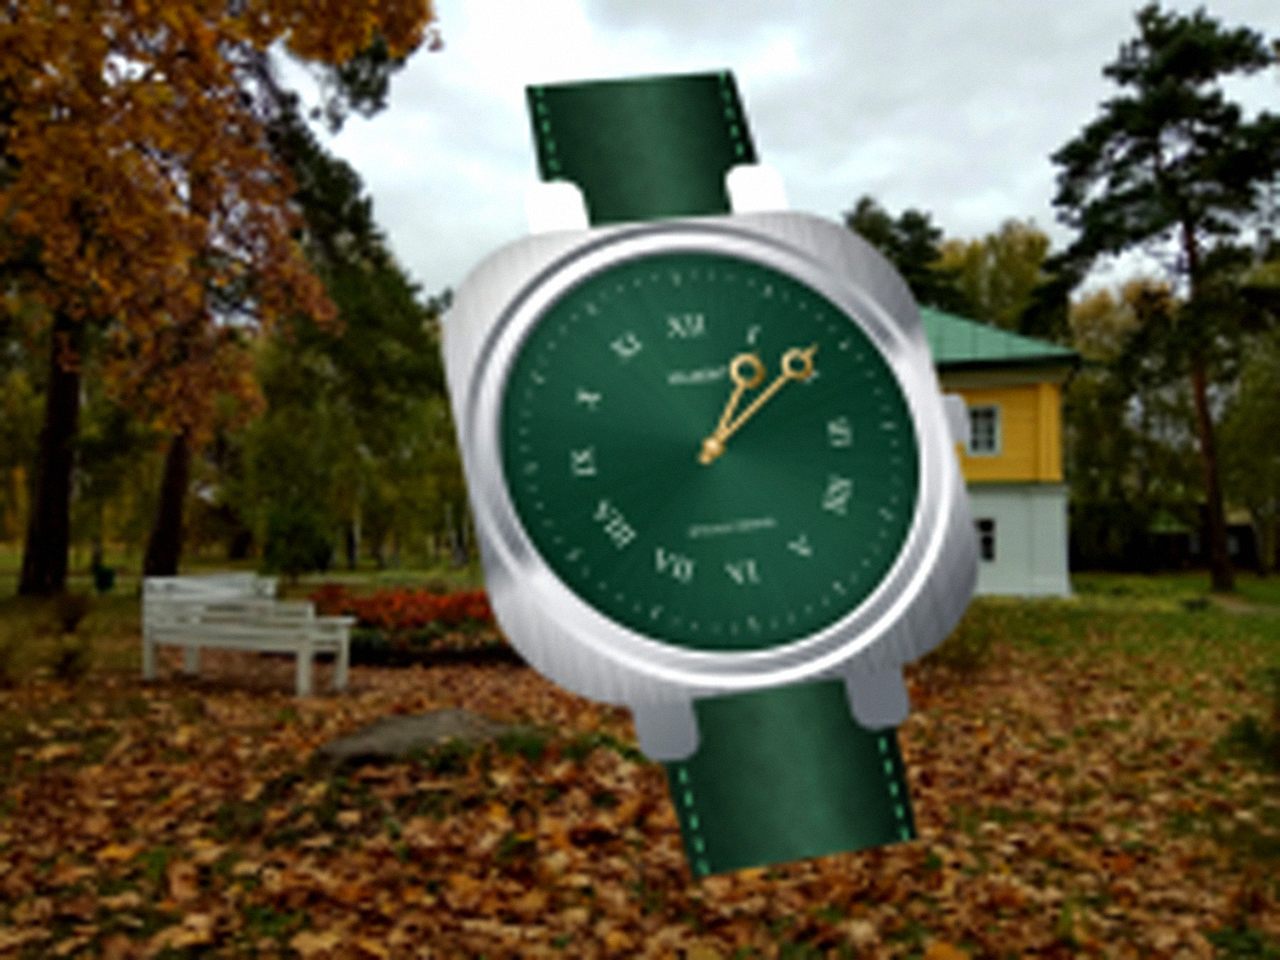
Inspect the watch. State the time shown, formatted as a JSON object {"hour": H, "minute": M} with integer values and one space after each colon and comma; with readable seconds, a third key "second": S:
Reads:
{"hour": 1, "minute": 9}
